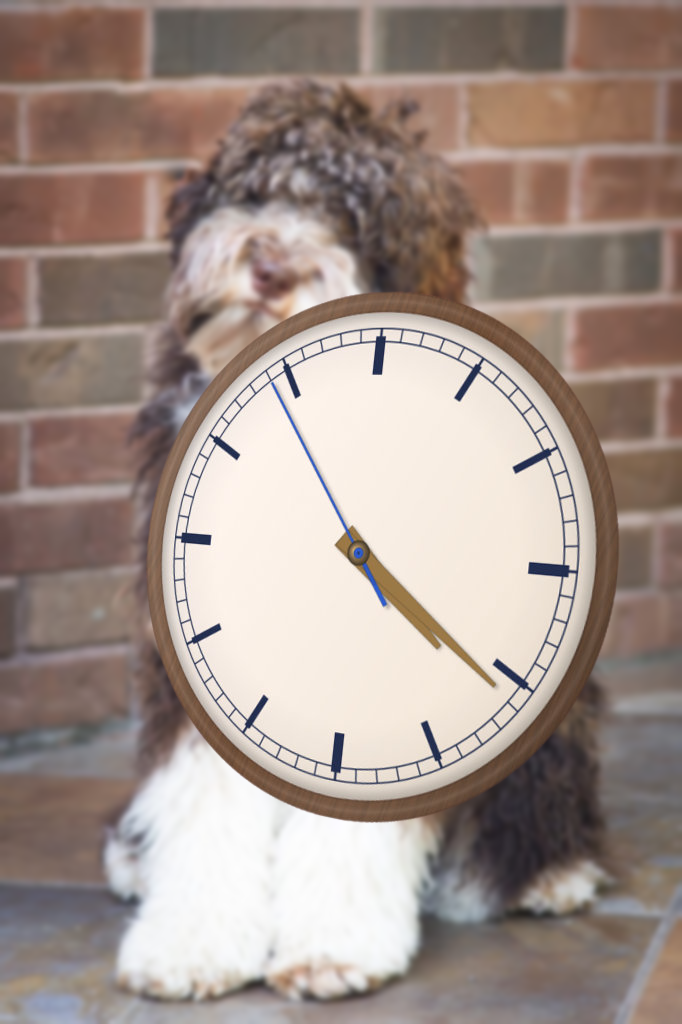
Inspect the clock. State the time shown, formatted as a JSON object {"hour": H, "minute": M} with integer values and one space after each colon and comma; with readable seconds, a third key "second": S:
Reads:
{"hour": 4, "minute": 20, "second": 54}
